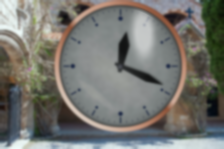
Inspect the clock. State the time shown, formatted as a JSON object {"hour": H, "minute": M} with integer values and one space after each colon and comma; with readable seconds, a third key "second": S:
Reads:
{"hour": 12, "minute": 19}
